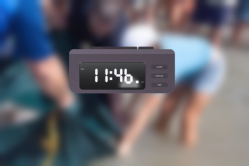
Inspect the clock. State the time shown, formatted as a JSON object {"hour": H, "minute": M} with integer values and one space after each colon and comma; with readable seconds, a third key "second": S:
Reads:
{"hour": 11, "minute": 46}
